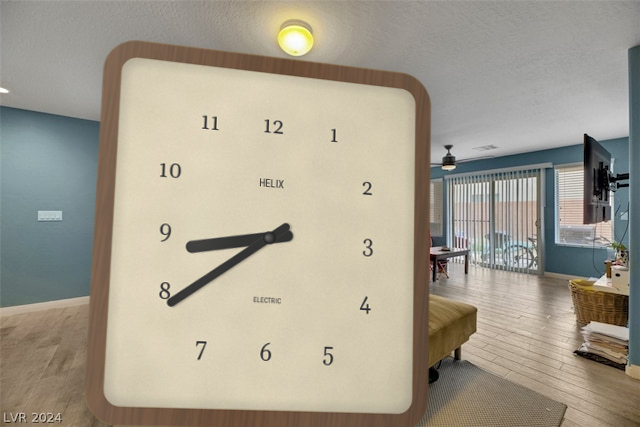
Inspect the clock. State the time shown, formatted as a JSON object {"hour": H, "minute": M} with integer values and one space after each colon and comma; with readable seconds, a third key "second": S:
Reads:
{"hour": 8, "minute": 39}
